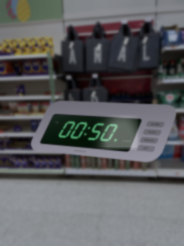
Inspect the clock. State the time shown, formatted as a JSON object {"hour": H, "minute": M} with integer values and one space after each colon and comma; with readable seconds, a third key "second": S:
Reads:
{"hour": 0, "minute": 50}
